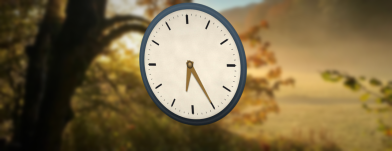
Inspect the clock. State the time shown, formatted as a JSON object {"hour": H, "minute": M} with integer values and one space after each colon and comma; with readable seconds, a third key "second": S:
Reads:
{"hour": 6, "minute": 25}
